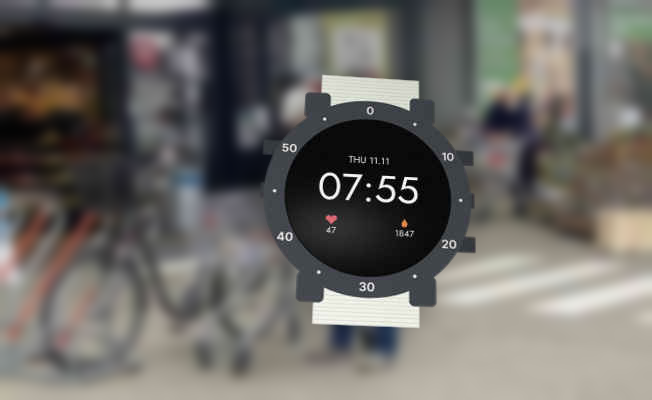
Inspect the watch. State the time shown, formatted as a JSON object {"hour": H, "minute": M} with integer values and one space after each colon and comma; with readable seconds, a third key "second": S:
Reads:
{"hour": 7, "minute": 55}
